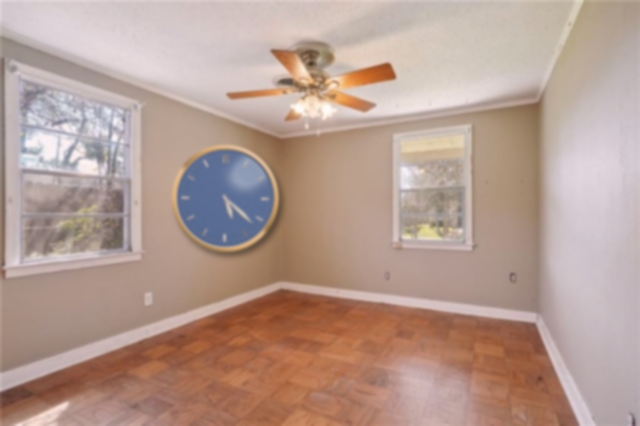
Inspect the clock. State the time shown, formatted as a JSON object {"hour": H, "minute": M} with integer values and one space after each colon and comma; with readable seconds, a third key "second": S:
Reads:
{"hour": 5, "minute": 22}
